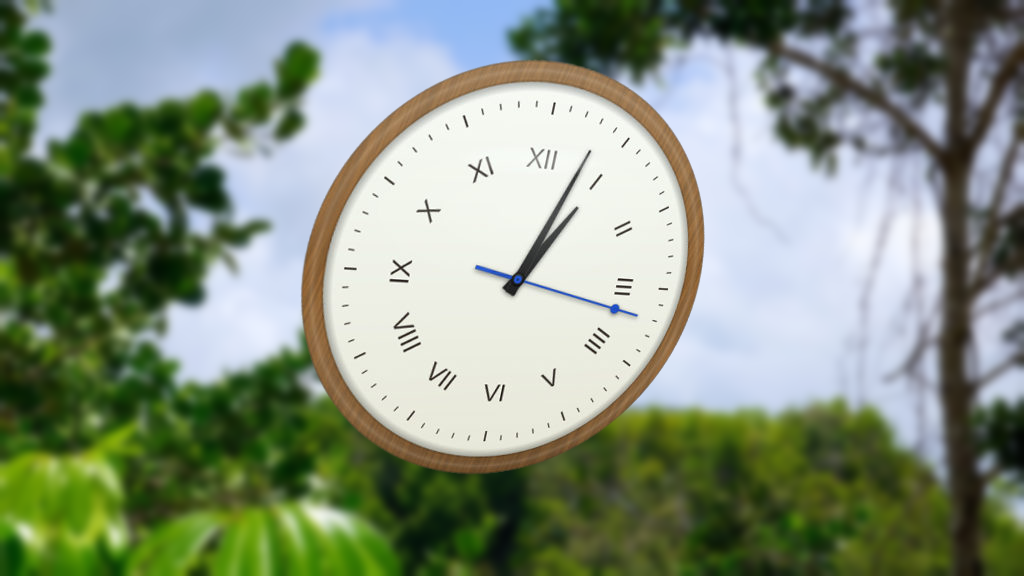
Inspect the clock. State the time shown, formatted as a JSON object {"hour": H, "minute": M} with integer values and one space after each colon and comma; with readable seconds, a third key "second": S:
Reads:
{"hour": 1, "minute": 3, "second": 17}
